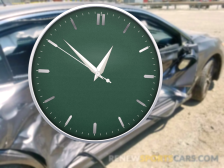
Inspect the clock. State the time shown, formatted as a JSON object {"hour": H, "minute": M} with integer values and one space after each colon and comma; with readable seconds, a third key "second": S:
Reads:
{"hour": 12, "minute": 51, "second": 50}
